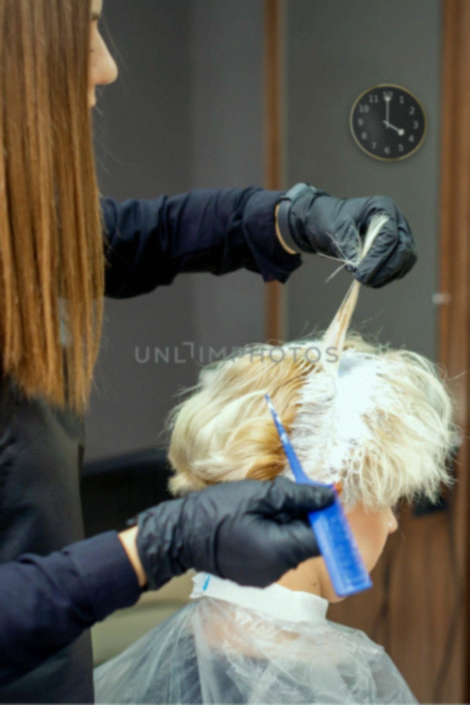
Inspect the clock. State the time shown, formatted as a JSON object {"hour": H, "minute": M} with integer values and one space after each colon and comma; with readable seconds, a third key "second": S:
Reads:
{"hour": 4, "minute": 0}
